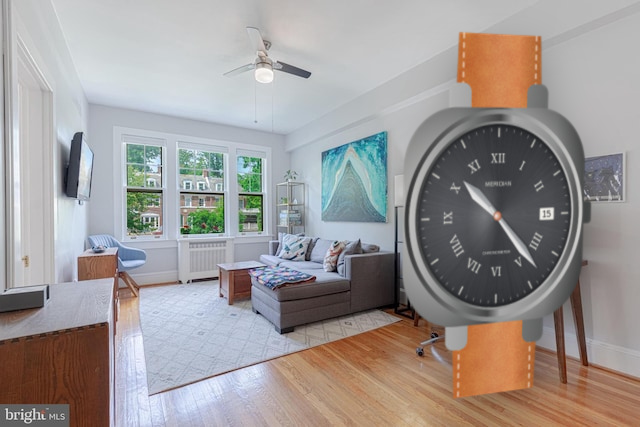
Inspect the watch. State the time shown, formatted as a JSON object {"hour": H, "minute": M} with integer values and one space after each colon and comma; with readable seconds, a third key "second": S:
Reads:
{"hour": 10, "minute": 23}
